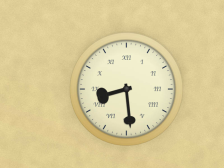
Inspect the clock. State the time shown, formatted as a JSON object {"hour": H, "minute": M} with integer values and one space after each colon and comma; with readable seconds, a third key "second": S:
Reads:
{"hour": 8, "minute": 29}
